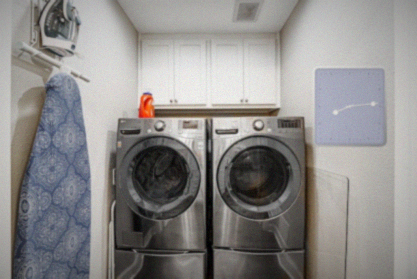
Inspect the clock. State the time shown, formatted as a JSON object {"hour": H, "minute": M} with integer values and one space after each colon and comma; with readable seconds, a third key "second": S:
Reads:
{"hour": 8, "minute": 14}
